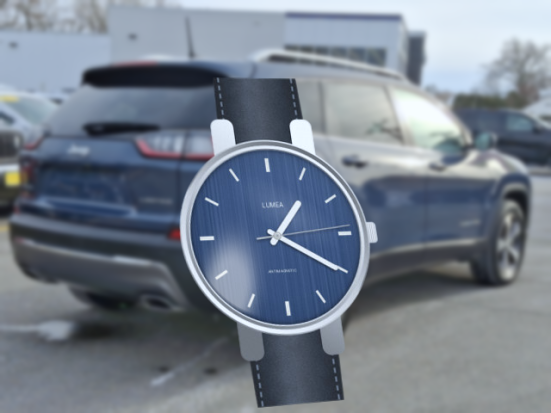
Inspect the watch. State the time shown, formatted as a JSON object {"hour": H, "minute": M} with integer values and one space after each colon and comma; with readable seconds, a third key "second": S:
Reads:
{"hour": 1, "minute": 20, "second": 14}
